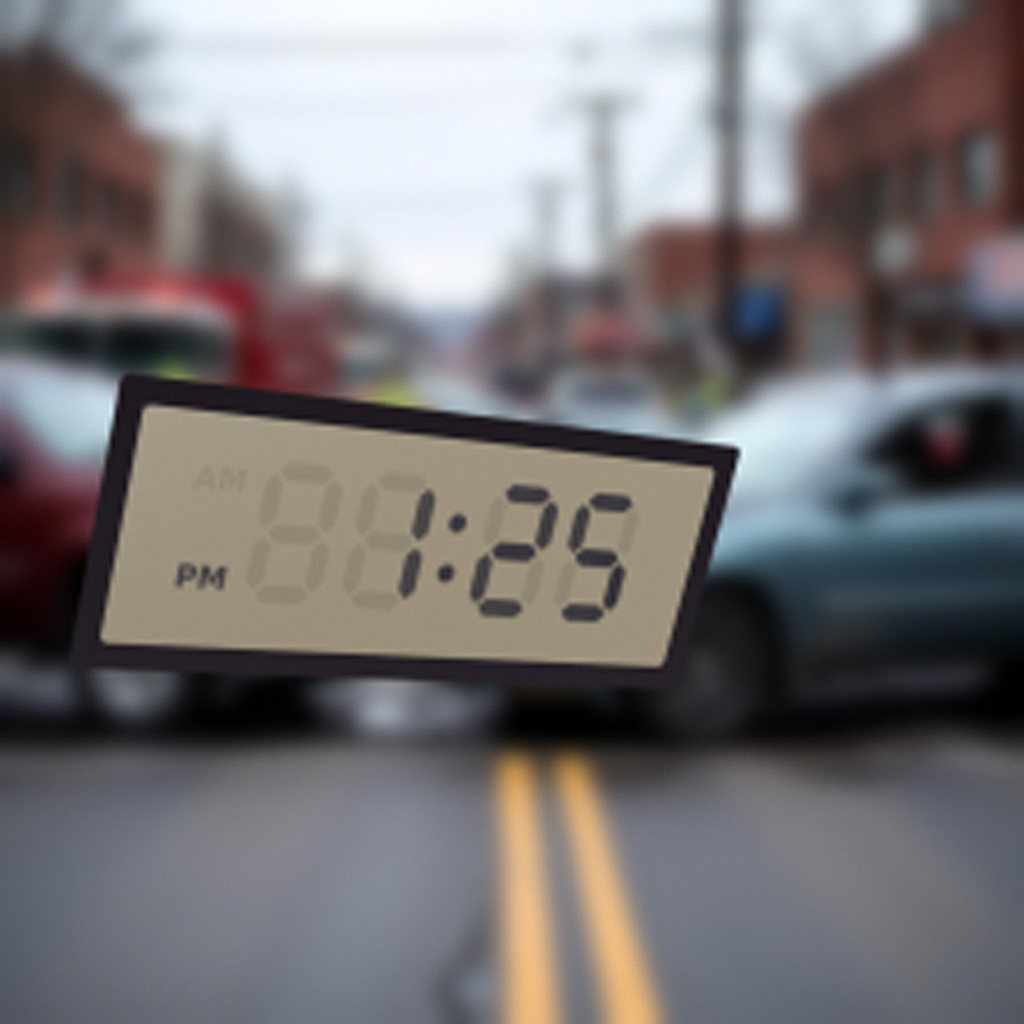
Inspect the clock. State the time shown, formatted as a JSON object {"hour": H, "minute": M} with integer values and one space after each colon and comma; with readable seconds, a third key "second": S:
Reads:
{"hour": 1, "minute": 25}
